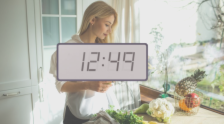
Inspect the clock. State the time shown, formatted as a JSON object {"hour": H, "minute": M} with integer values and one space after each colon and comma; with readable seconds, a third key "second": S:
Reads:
{"hour": 12, "minute": 49}
